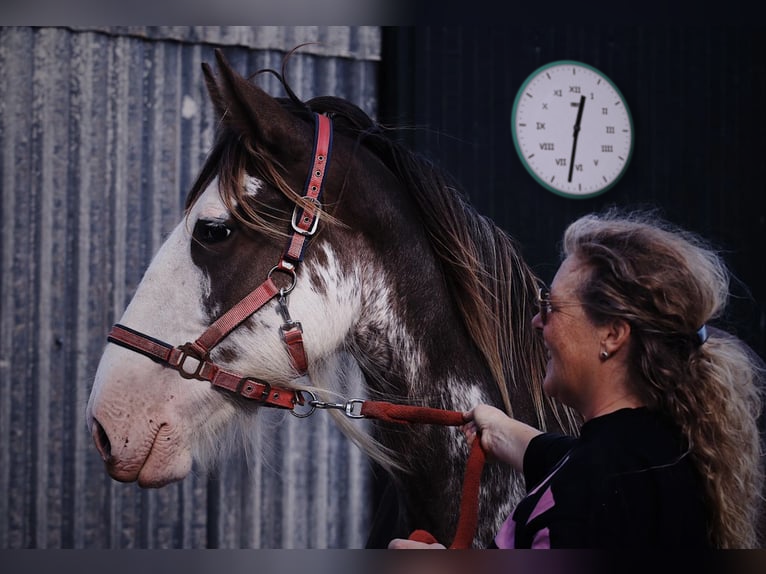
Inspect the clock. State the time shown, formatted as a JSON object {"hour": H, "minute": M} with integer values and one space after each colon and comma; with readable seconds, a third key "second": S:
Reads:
{"hour": 12, "minute": 32}
